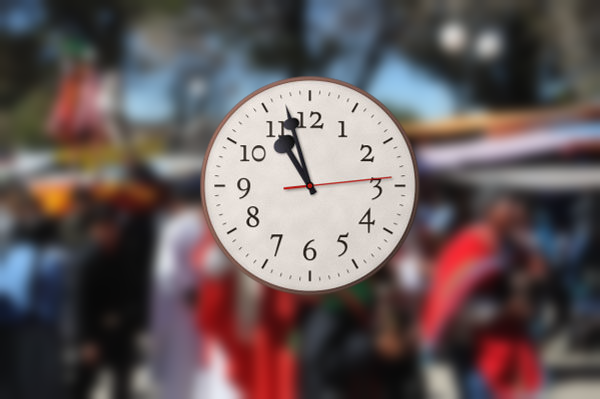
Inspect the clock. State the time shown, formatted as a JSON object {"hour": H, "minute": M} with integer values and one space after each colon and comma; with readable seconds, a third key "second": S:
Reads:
{"hour": 10, "minute": 57, "second": 14}
